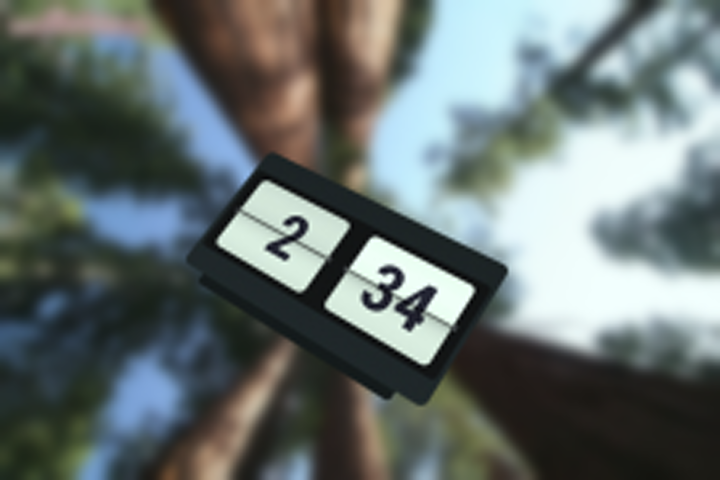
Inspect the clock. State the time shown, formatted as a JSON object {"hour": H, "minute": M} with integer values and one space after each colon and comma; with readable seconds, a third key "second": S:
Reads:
{"hour": 2, "minute": 34}
